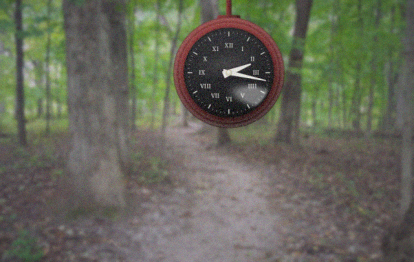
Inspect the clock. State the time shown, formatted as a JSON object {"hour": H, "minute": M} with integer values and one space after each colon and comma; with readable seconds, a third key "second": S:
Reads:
{"hour": 2, "minute": 17}
